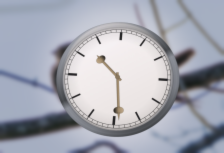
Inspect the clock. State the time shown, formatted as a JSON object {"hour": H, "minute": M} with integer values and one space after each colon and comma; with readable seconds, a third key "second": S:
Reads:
{"hour": 10, "minute": 29}
